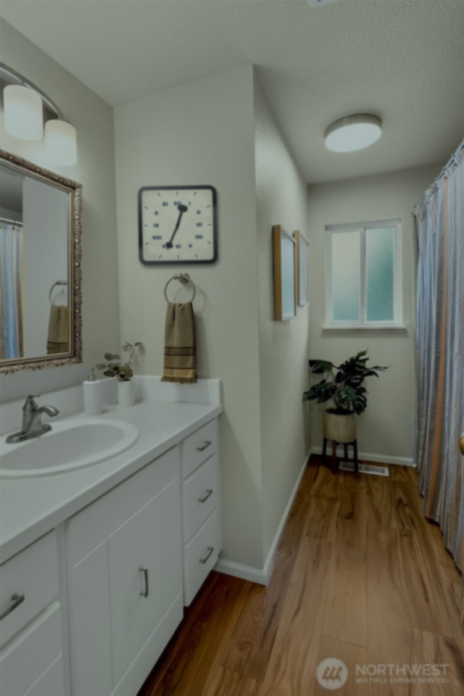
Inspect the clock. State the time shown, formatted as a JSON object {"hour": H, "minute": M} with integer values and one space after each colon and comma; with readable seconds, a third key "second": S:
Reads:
{"hour": 12, "minute": 34}
